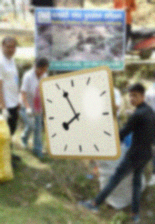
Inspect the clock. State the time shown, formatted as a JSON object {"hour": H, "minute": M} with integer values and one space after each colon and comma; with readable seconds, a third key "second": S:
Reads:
{"hour": 7, "minute": 56}
